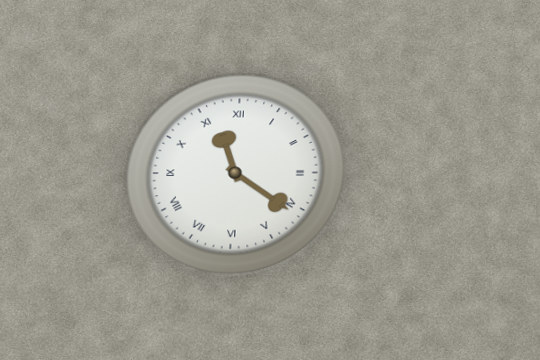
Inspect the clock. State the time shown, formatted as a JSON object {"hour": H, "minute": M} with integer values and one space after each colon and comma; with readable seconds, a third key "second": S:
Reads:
{"hour": 11, "minute": 21}
